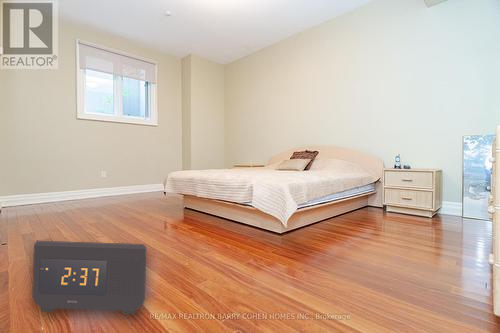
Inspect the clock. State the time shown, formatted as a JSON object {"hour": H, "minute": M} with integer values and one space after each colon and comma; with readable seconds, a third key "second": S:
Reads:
{"hour": 2, "minute": 37}
